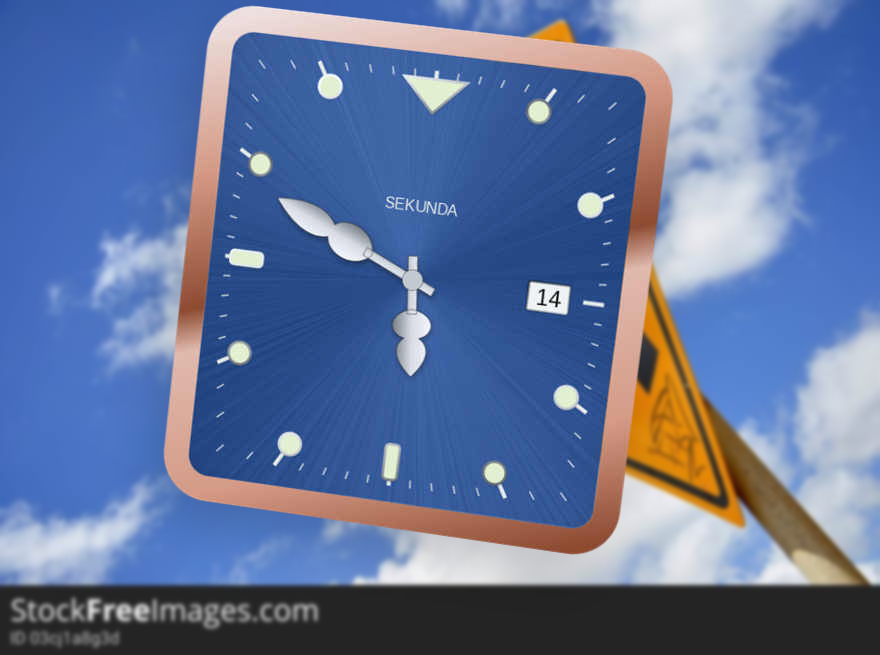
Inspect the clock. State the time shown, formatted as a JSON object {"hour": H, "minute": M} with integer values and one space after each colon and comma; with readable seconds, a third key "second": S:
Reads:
{"hour": 5, "minute": 49}
